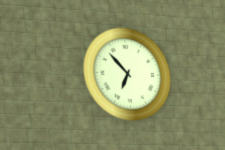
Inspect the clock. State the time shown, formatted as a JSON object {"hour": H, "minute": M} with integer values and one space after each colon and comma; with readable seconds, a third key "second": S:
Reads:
{"hour": 6, "minute": 53}
